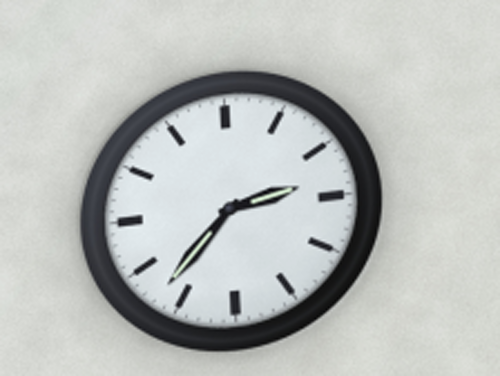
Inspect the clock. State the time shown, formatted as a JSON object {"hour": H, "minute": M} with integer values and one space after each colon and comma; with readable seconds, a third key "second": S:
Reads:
{"hour": 2, "minute": 37}
